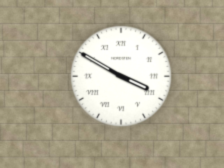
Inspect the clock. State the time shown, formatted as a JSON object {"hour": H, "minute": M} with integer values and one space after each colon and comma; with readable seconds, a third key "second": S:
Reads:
{"hour": 3, "minute": 50}
